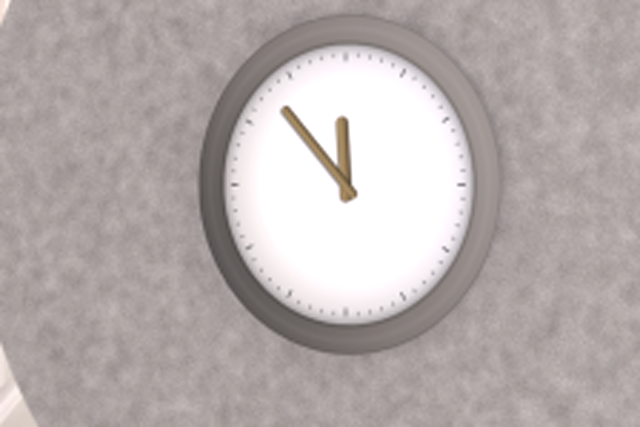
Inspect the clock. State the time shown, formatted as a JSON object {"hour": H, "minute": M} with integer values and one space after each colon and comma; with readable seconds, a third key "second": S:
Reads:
{"hour": 11, "minute": 53}
